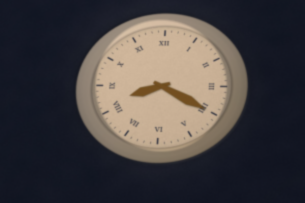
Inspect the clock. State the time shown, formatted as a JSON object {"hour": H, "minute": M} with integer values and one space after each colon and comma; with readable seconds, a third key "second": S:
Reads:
{"hour": 8, "minute": 20}
